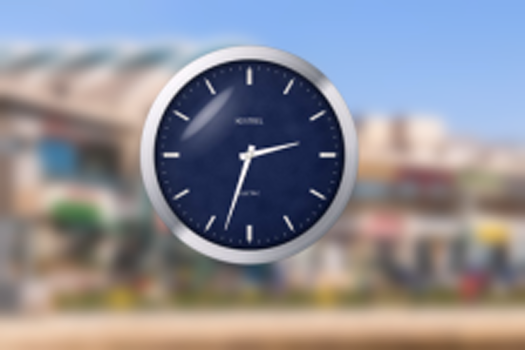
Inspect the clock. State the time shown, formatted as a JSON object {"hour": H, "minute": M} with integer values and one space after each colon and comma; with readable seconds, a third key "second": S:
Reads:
{"hour": 2, "minute": 33}
